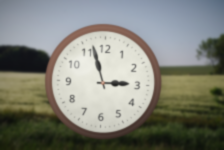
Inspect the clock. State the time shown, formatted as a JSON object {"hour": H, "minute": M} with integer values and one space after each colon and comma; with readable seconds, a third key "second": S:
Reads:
{"hour": 2, "minute": 57}
